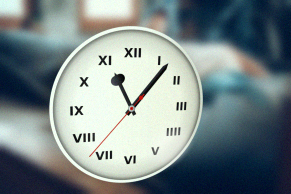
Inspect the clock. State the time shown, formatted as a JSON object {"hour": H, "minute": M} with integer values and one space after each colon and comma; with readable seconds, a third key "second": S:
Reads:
{"hour": 11, "minute": 6, "second": 37}
